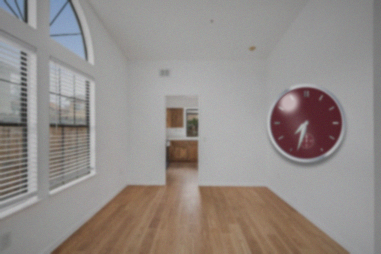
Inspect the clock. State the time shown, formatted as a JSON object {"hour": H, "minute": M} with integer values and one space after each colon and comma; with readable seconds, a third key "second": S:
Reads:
{"hour": 7, "minute": 33}
